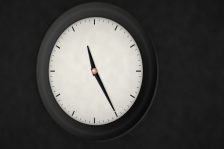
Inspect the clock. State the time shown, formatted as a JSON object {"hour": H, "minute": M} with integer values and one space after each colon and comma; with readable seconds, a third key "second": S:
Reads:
{"hour": 11, "minute": 25}
